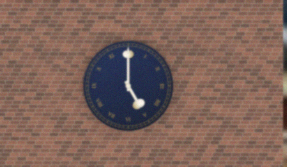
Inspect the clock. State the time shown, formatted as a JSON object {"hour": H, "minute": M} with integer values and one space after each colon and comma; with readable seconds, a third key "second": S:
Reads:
{"hour": 5, "minute": 0}
